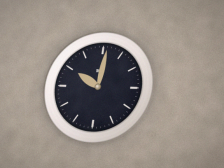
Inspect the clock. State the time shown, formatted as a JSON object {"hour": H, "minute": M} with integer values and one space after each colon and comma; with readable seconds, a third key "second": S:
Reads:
{"hour": 10, "minute": 1}
